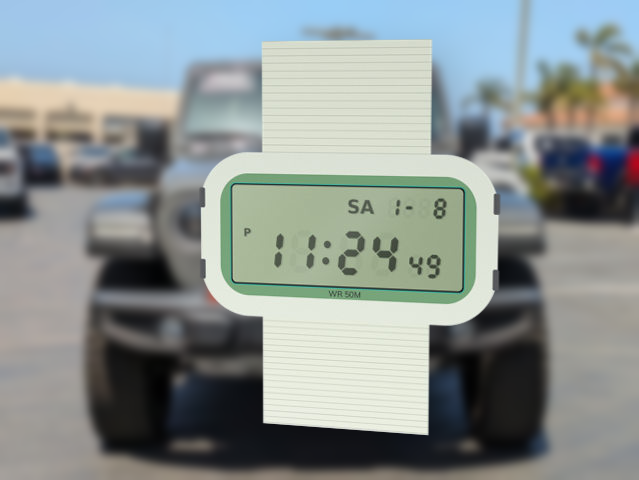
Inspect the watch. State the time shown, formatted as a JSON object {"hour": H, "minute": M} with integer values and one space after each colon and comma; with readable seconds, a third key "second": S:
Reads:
{"hour": 11, "minute": 24, "second": 49}
